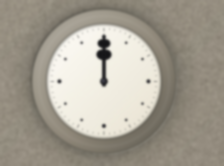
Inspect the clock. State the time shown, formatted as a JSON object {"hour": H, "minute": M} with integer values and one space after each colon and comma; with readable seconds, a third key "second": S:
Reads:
{"hour": 12, "minute": 0}
